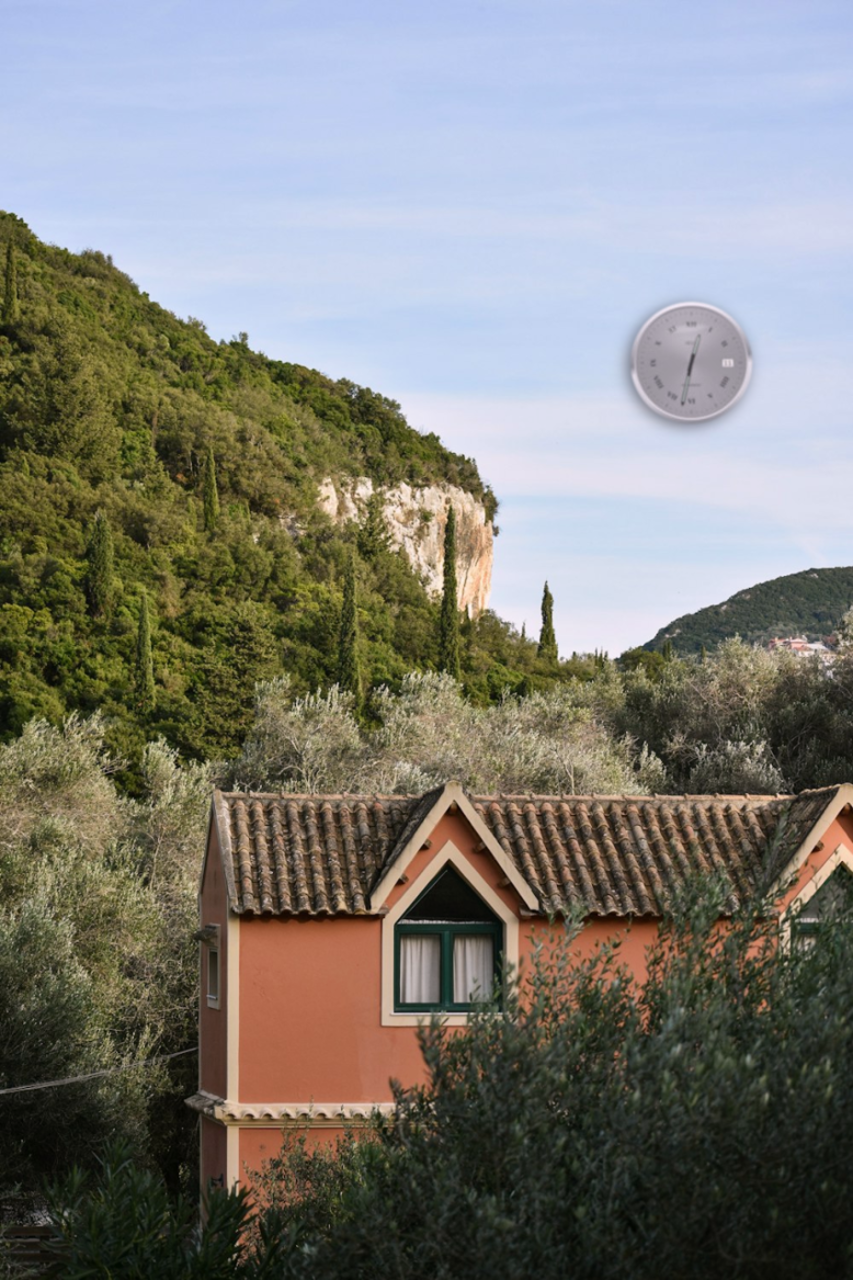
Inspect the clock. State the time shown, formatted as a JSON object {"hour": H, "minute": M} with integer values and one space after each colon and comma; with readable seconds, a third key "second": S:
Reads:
{"hour": 12, "minute": 32}
